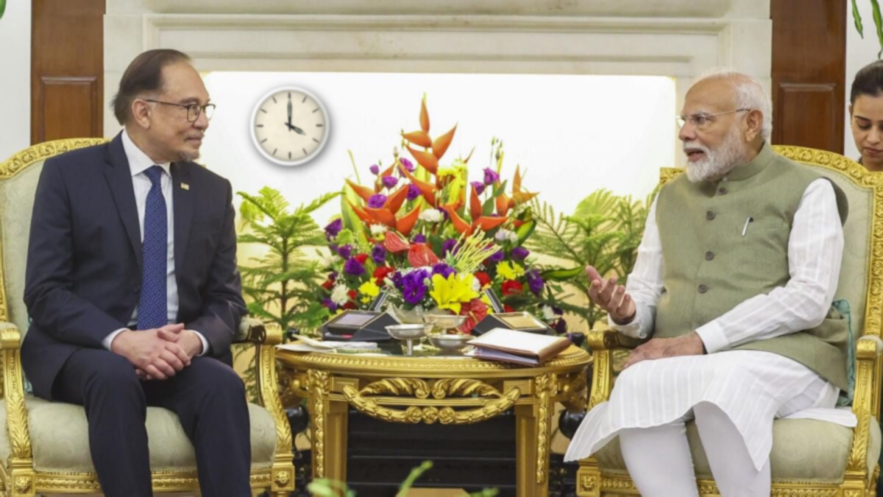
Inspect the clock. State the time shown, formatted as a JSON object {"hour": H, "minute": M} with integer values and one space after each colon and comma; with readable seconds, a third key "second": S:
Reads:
{"hour": 4, "minute": 0}
